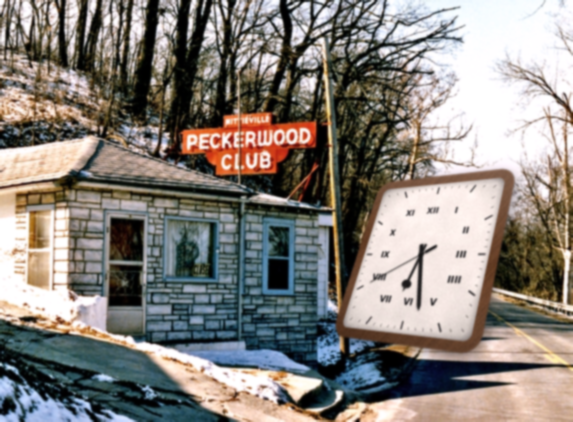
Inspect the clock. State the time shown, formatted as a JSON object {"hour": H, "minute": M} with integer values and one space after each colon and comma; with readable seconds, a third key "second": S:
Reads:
{"hour": 6, "minute": 27, "second": 40}
